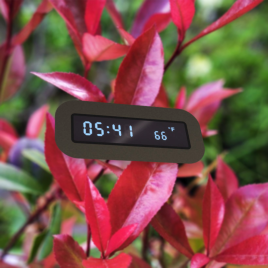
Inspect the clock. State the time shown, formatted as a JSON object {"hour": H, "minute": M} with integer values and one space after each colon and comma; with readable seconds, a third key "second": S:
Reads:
{"hour": 5, "minute": 41}
